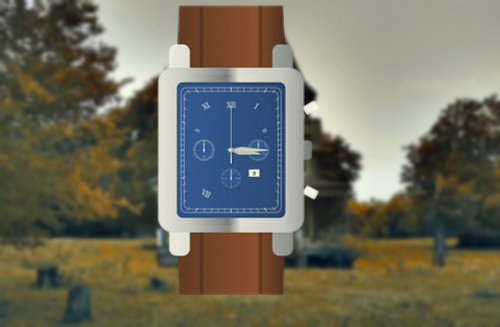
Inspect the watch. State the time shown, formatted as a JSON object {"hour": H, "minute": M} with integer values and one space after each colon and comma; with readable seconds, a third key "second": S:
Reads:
{"hour": 3, "minute": 15}
